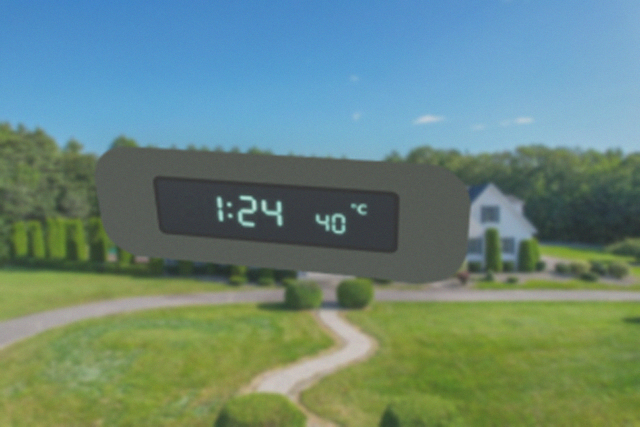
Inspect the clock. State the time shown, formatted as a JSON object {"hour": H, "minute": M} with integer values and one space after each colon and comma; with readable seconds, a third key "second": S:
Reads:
{"hour": 1, "minute": 24}
